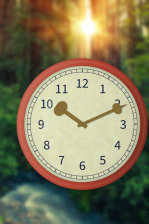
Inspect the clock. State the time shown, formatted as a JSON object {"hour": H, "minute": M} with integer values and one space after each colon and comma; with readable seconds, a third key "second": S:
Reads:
{"hour": 10, "minute": 11}
